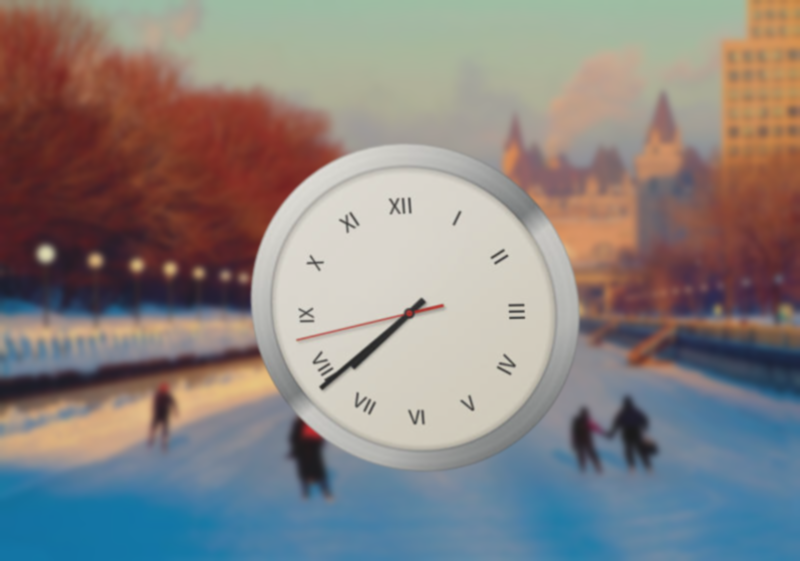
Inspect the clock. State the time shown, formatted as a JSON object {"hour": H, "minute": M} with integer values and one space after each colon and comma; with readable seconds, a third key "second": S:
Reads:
{"hour": 7, "minute": 38, "second": 43}
